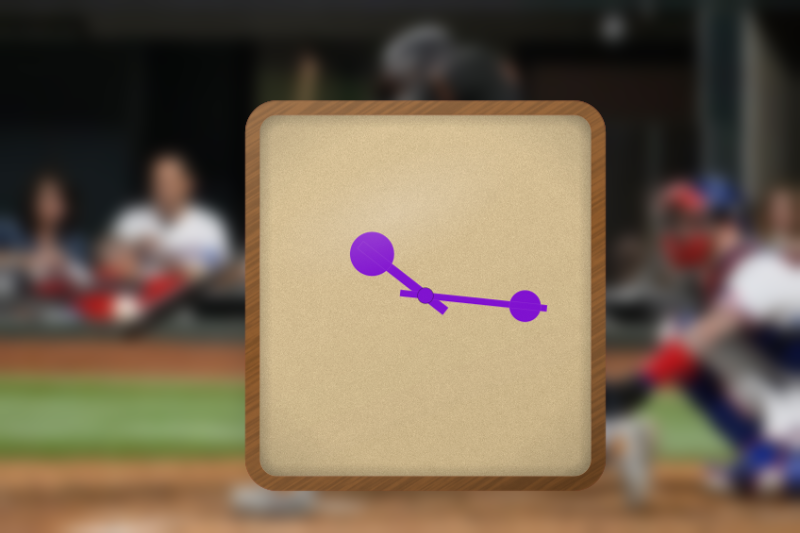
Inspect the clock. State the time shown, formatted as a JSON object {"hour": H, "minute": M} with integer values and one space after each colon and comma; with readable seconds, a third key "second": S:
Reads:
{"hour": 10, "minute": 16}
